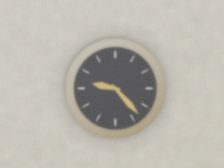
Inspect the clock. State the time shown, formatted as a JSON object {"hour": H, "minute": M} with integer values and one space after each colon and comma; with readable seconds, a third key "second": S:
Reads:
{"hour": 9, "minute": 23}
